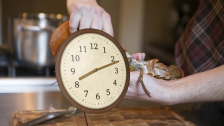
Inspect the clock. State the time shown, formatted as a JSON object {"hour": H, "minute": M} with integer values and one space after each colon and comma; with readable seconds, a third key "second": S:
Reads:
{"hour": 8, "minute": 12}
